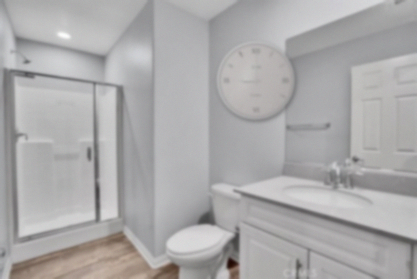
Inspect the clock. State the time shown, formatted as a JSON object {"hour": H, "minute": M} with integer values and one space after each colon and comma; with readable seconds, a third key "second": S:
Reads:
{"hour": 9, "minute": 0}
